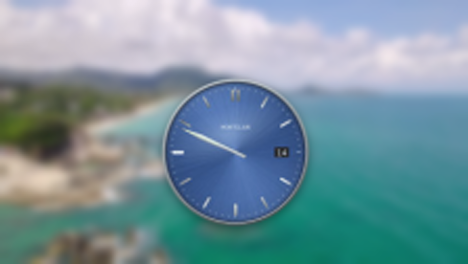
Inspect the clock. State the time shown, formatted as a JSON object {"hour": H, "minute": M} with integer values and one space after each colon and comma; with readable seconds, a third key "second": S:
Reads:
{"hour": 9, "minute": 49}
